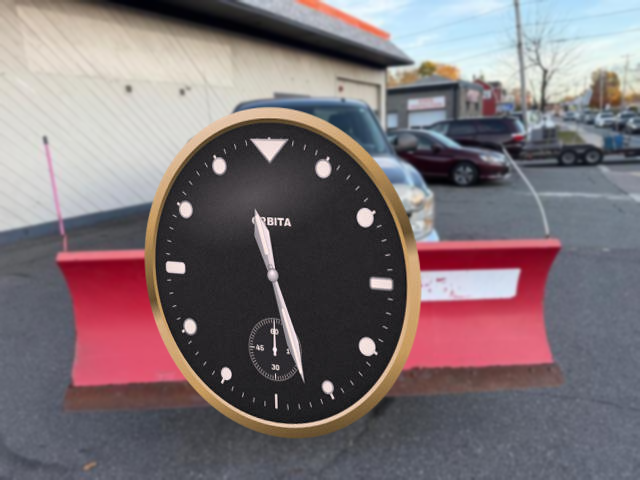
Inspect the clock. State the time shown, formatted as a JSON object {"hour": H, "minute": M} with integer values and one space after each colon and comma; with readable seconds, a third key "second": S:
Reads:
{"hour": 11, "minute": 27}
